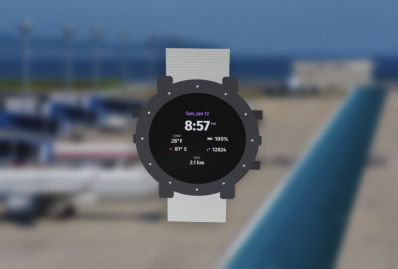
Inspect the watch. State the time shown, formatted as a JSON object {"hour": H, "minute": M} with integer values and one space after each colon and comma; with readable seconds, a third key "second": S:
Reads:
{"hour": 8, "minute": 57}
